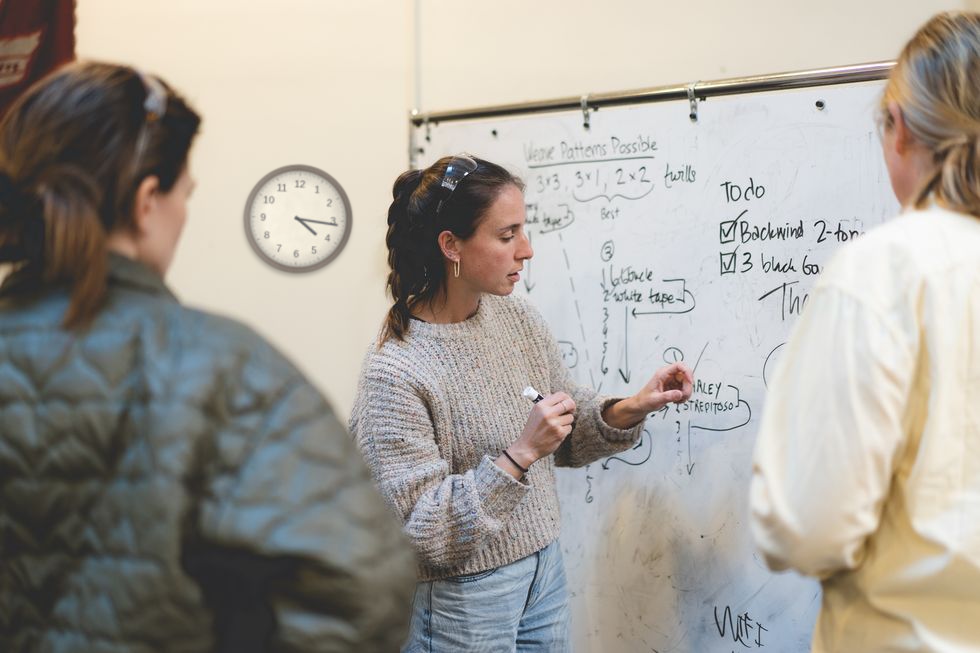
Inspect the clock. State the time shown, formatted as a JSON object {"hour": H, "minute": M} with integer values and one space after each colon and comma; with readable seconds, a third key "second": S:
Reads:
{"hour": 4, "minute": 16}
